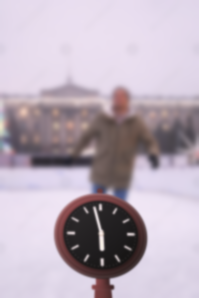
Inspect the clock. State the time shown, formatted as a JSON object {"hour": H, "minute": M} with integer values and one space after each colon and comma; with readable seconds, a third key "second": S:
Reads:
{"hour": 5, "minute": 58}
